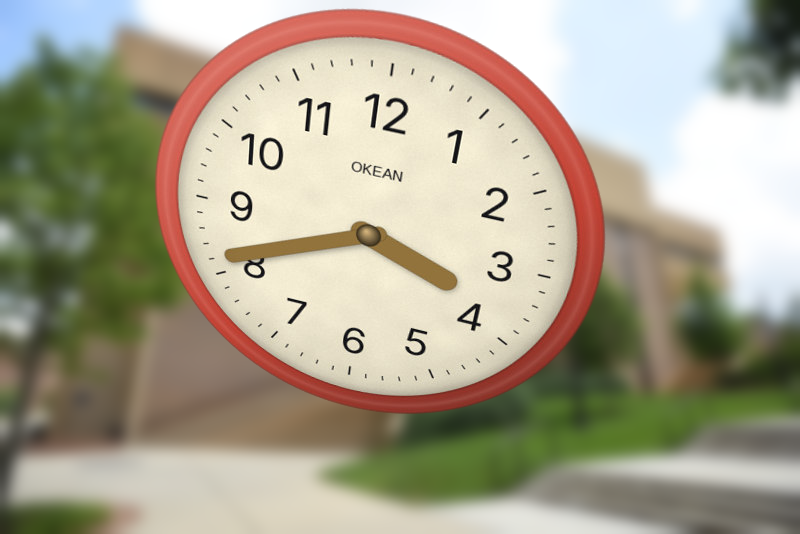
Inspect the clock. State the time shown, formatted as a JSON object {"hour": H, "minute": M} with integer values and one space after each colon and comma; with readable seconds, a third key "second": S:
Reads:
{"hour": 3, "minute": 41}
